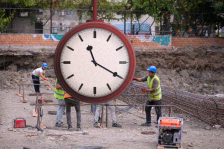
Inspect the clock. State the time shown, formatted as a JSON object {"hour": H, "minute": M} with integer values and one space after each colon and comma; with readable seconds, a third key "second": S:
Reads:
{"hour": 11, "minute": 20}
